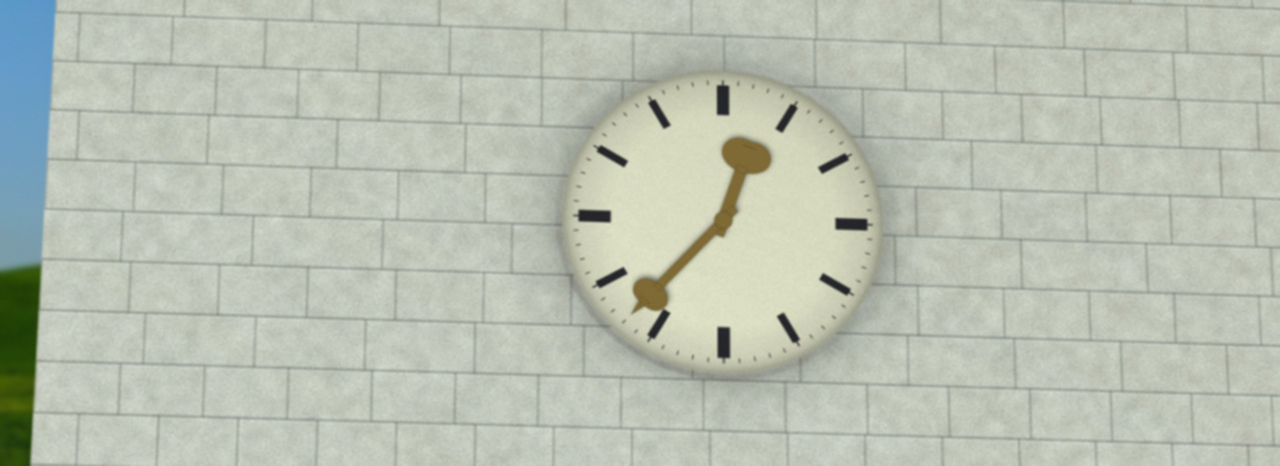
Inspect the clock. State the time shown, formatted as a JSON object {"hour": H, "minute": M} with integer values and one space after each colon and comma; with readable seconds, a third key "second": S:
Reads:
{"hour": 12, "minute": 37}
